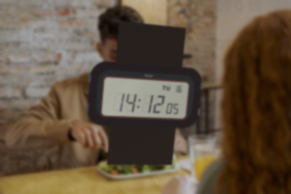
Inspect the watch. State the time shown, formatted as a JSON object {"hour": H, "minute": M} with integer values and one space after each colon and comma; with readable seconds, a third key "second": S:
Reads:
{"hour": 14, "minute": 12, "second": 5}
